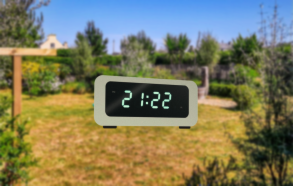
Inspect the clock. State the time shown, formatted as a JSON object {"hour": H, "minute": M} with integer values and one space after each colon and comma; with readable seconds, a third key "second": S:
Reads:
{"hour": 21, "minute": 22}
